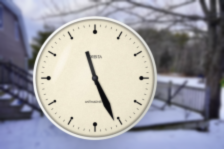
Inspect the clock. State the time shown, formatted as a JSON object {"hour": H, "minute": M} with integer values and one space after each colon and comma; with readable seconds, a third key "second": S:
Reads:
{"hour": 11, "minute": 26}
